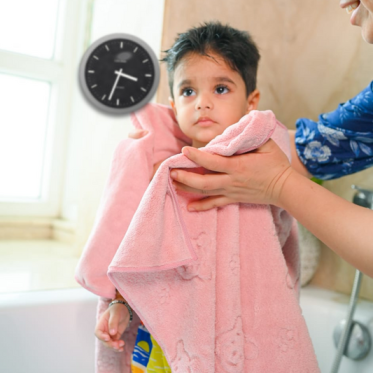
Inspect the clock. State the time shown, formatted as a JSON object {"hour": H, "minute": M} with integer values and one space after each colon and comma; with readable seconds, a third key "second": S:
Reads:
{"hour": 3, "minute": 33}
